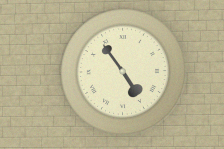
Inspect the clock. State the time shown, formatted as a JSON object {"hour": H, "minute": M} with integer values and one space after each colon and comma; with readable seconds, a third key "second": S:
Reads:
{"hour": 4, "minute": 54}
